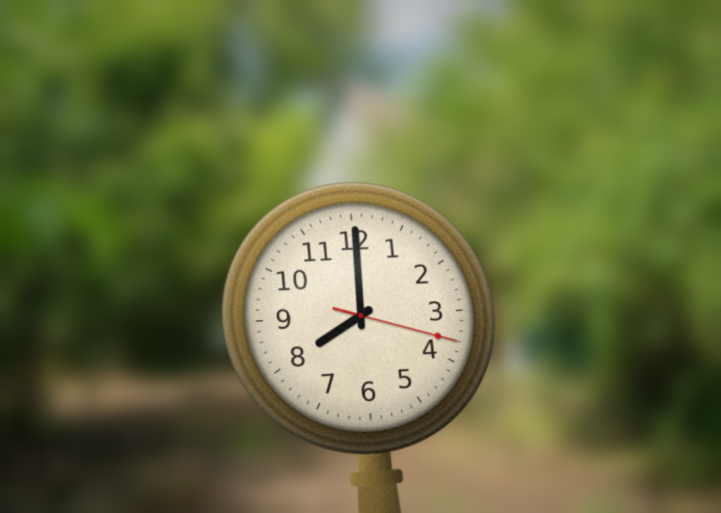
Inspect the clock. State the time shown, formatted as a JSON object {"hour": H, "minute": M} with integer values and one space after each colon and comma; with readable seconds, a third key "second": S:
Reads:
{"hour": 8, "minute": 0, "second": 18}
